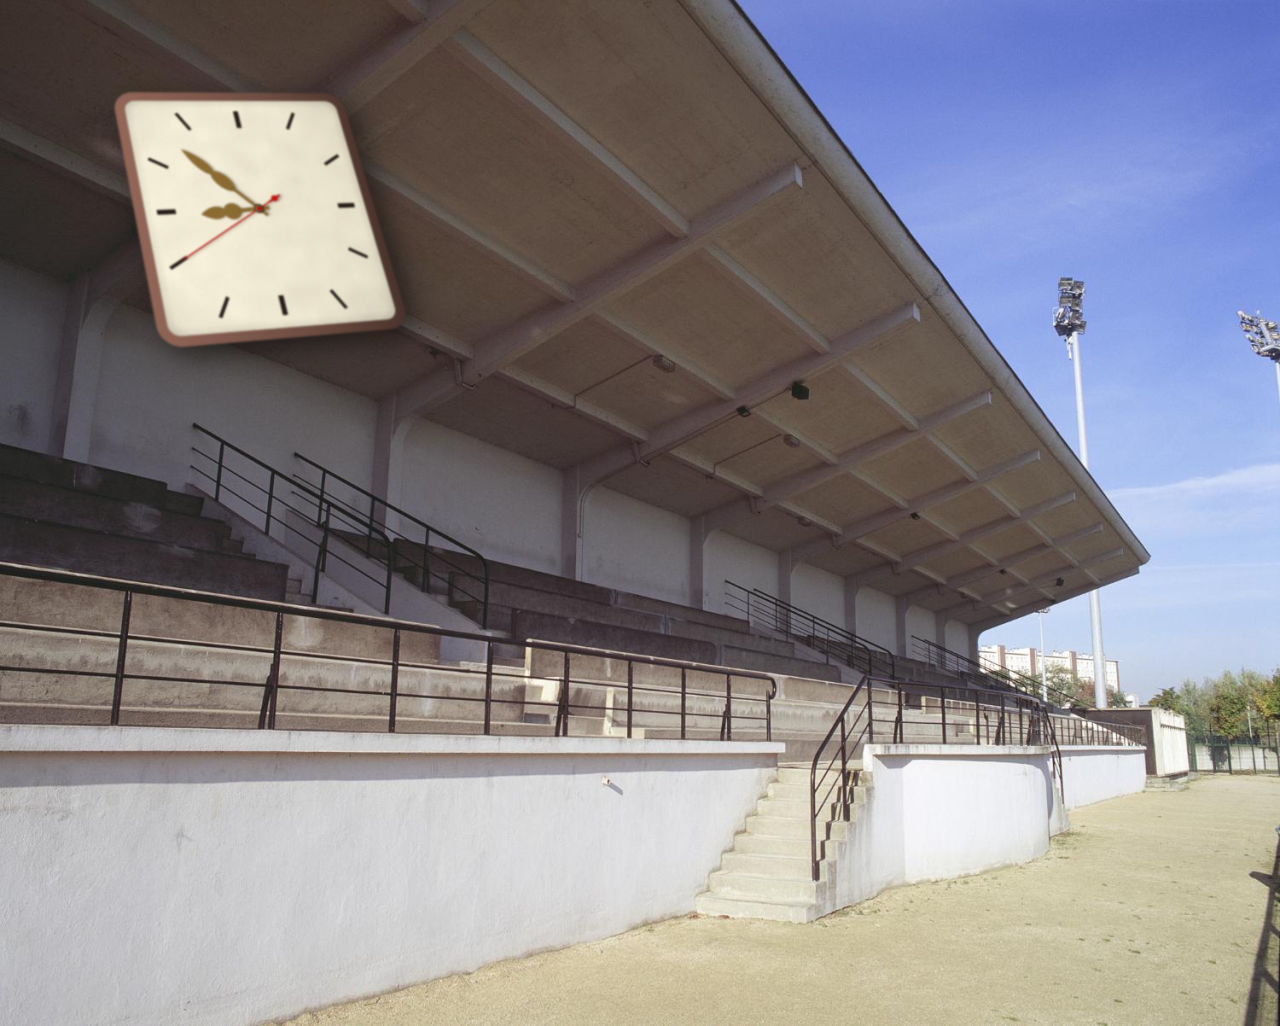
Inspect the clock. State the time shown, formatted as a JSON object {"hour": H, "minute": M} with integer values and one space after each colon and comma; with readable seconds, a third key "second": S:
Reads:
{"hour": 8, "minute": 52, "second": 40}
